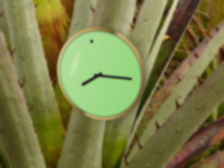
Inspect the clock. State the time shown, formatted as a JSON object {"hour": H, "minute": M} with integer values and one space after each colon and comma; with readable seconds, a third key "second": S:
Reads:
{"hour": 8, "minute": 17}
